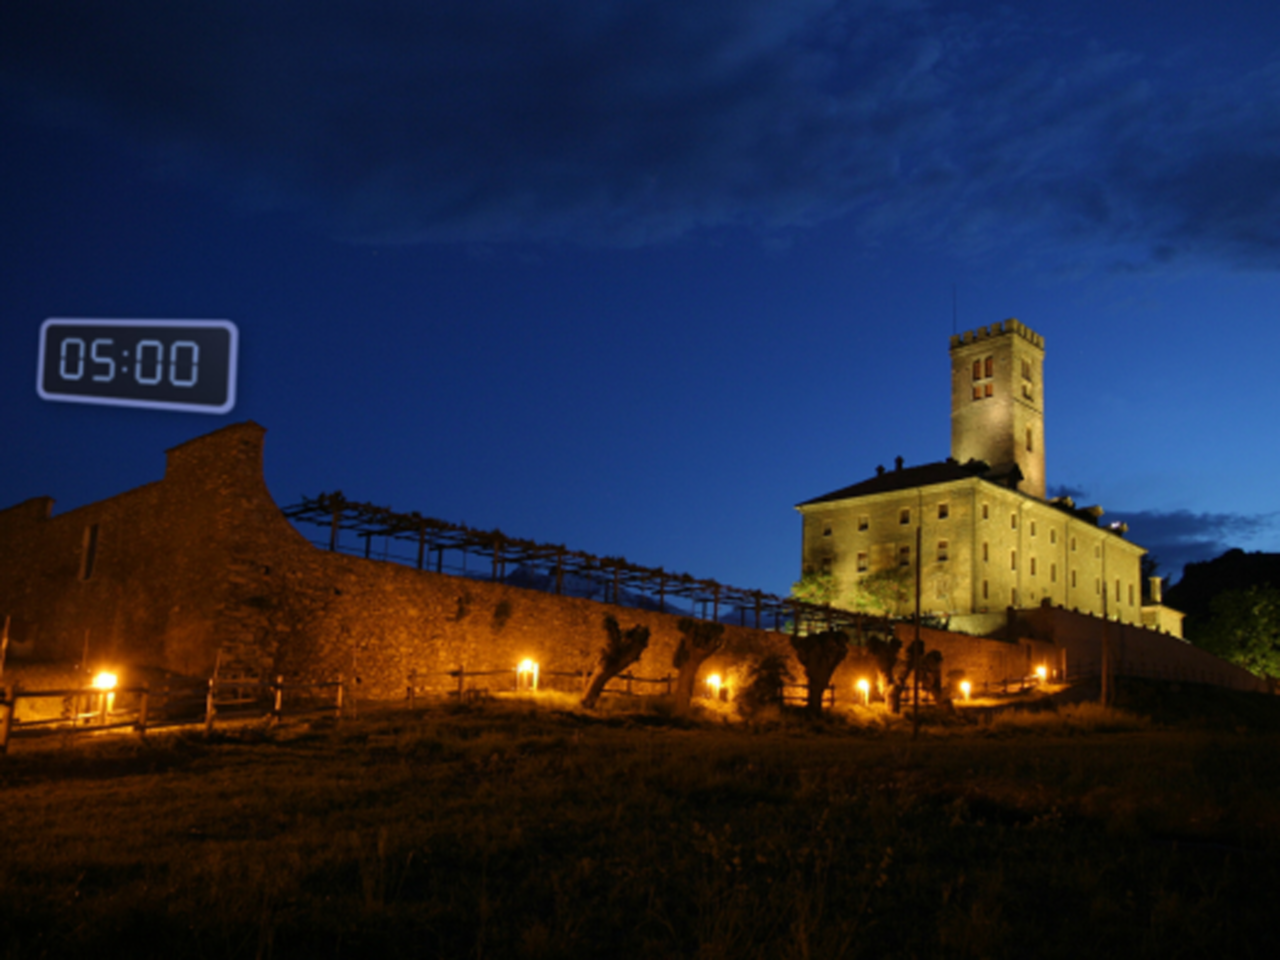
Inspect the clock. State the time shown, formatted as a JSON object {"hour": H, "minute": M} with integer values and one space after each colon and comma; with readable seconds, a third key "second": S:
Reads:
{"hour": 5, "minute": 0}
